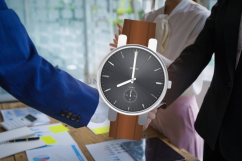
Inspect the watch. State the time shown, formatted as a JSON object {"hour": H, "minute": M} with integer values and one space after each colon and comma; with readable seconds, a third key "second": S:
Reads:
{"hour": 8, "minute": 0}
